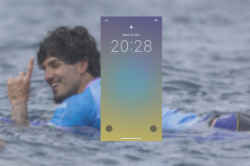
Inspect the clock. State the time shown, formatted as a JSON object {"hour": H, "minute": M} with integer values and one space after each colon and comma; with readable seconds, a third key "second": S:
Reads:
{"hour": 20, "minute": 28}
